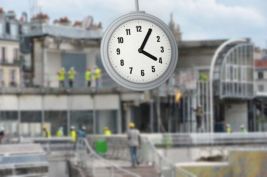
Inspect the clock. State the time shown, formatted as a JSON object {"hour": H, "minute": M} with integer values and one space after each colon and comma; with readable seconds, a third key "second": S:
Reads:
{"hour": 4, "minute": 5}
